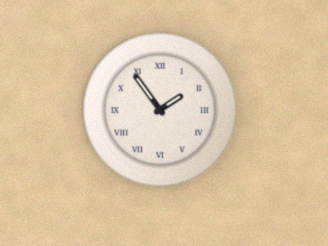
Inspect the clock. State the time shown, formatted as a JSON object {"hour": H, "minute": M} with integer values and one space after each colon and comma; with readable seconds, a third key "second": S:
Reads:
{"hour": 1, "minute": 54}
